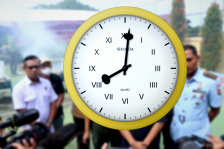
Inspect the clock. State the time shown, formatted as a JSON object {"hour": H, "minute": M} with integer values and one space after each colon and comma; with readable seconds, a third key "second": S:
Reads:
{"hour": 8, "minute": 1}
